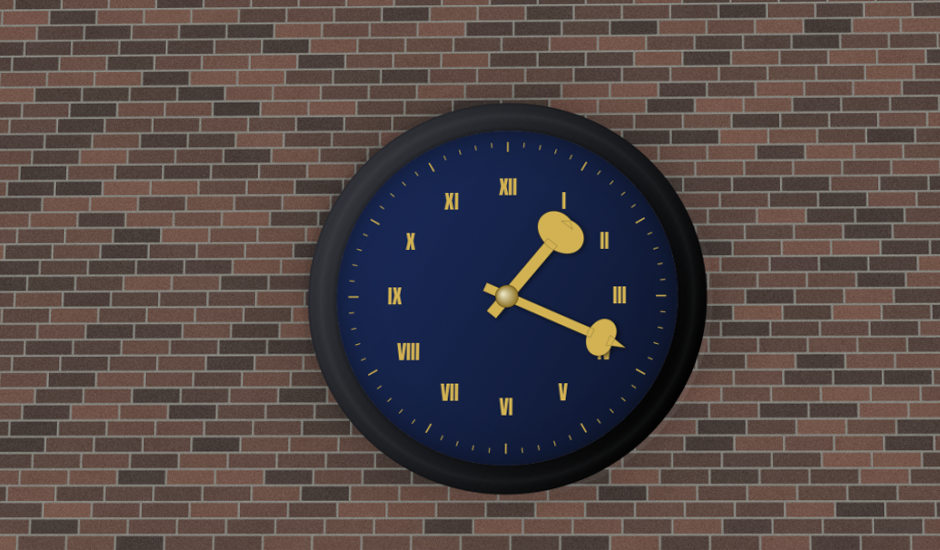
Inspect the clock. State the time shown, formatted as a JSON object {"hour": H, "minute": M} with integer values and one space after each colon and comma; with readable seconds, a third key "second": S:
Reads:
{"hour": 1, "minute": 19}
